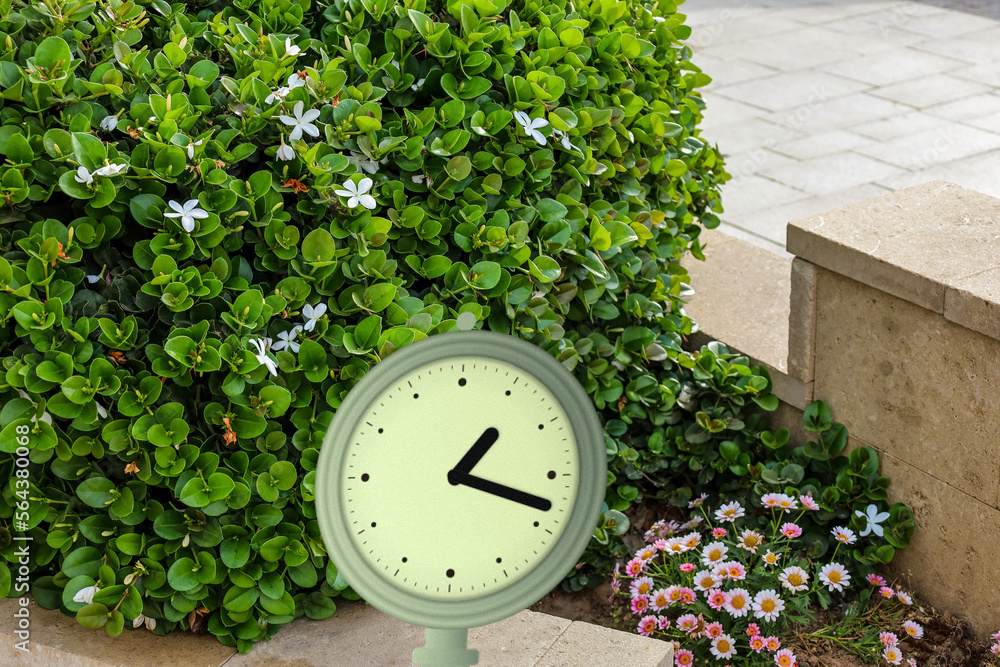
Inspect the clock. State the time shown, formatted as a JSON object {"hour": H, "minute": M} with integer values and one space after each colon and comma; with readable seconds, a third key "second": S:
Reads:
{"hour": 1, "minute": 18}
